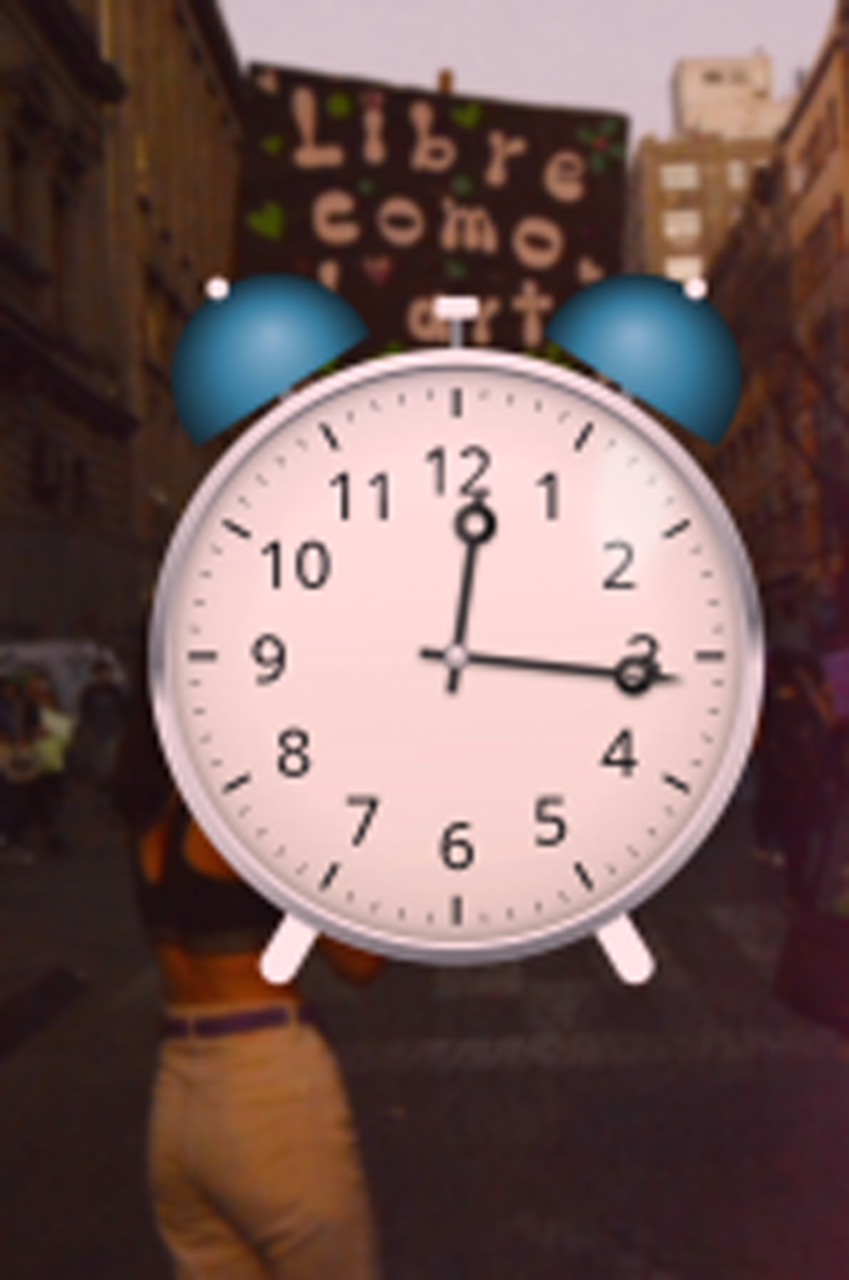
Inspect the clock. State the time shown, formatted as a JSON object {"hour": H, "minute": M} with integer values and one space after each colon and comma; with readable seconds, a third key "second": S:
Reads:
{"hour": 12, "minute": 16}
